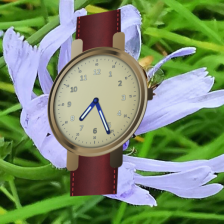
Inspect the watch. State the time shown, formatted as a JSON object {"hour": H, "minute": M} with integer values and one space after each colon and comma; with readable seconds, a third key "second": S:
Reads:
{"hour": 7, "minute": 26}
